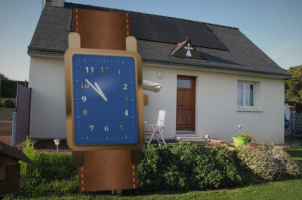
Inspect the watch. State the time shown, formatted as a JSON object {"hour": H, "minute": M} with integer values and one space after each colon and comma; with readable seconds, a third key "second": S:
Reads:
{"hour": 10, "minute": 52}
